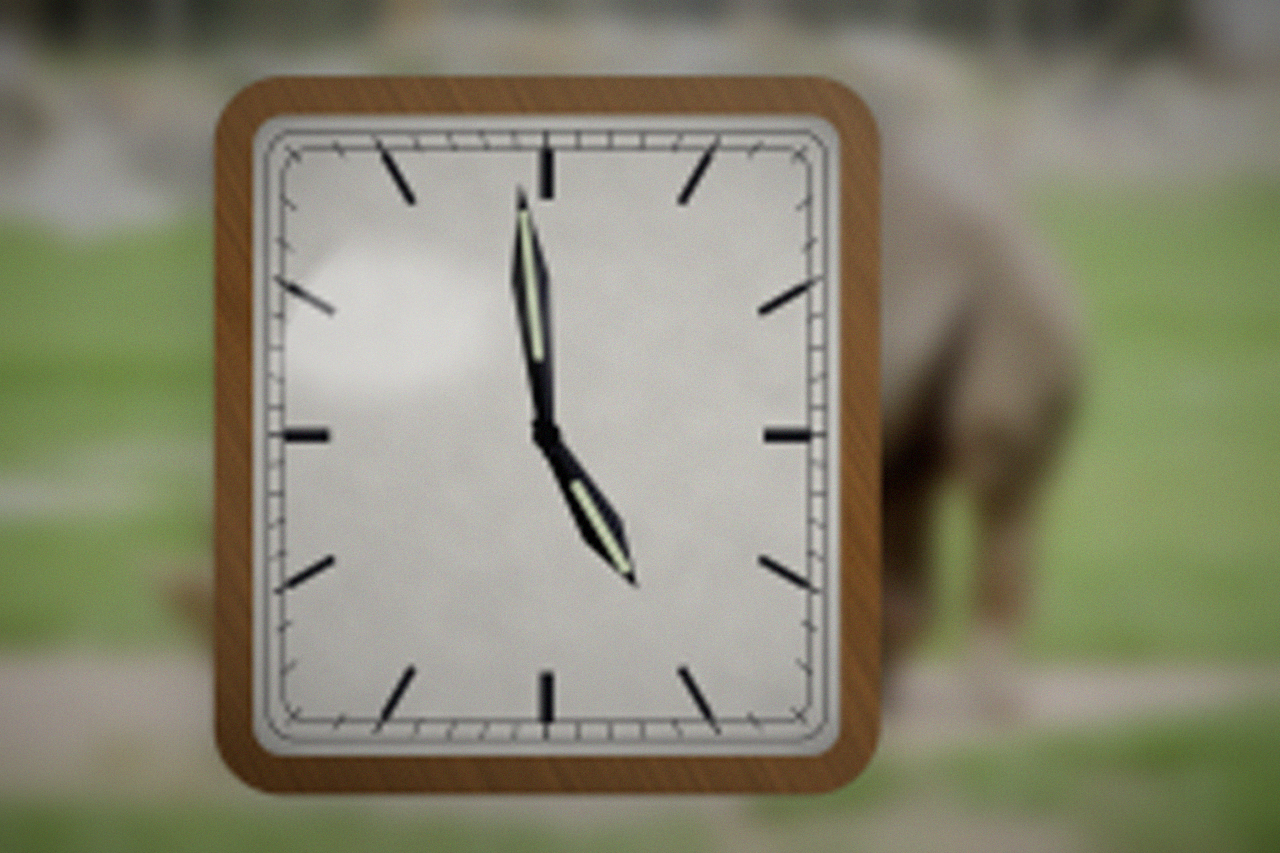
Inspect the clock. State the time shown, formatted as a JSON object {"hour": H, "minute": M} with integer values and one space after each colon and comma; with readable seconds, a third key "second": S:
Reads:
{"hour": 4, "minute": 59}
